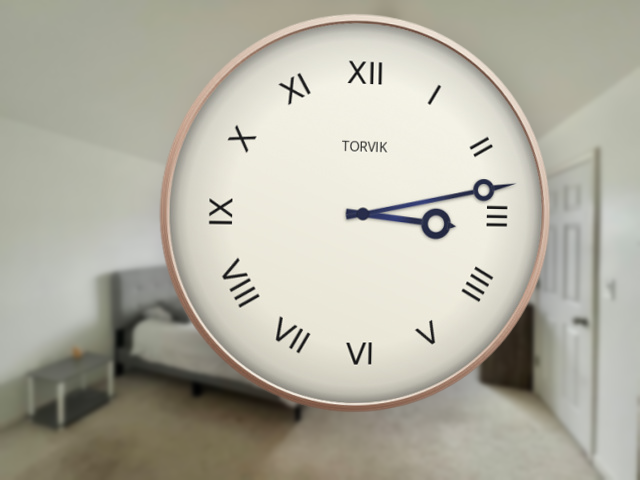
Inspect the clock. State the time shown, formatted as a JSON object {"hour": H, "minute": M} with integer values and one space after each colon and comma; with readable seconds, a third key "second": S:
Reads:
{"hour": 3, "minute": 13}
